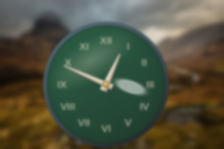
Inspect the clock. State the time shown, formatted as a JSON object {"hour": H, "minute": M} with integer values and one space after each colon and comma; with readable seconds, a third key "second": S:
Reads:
{"hour": 12, "minute": 49}
